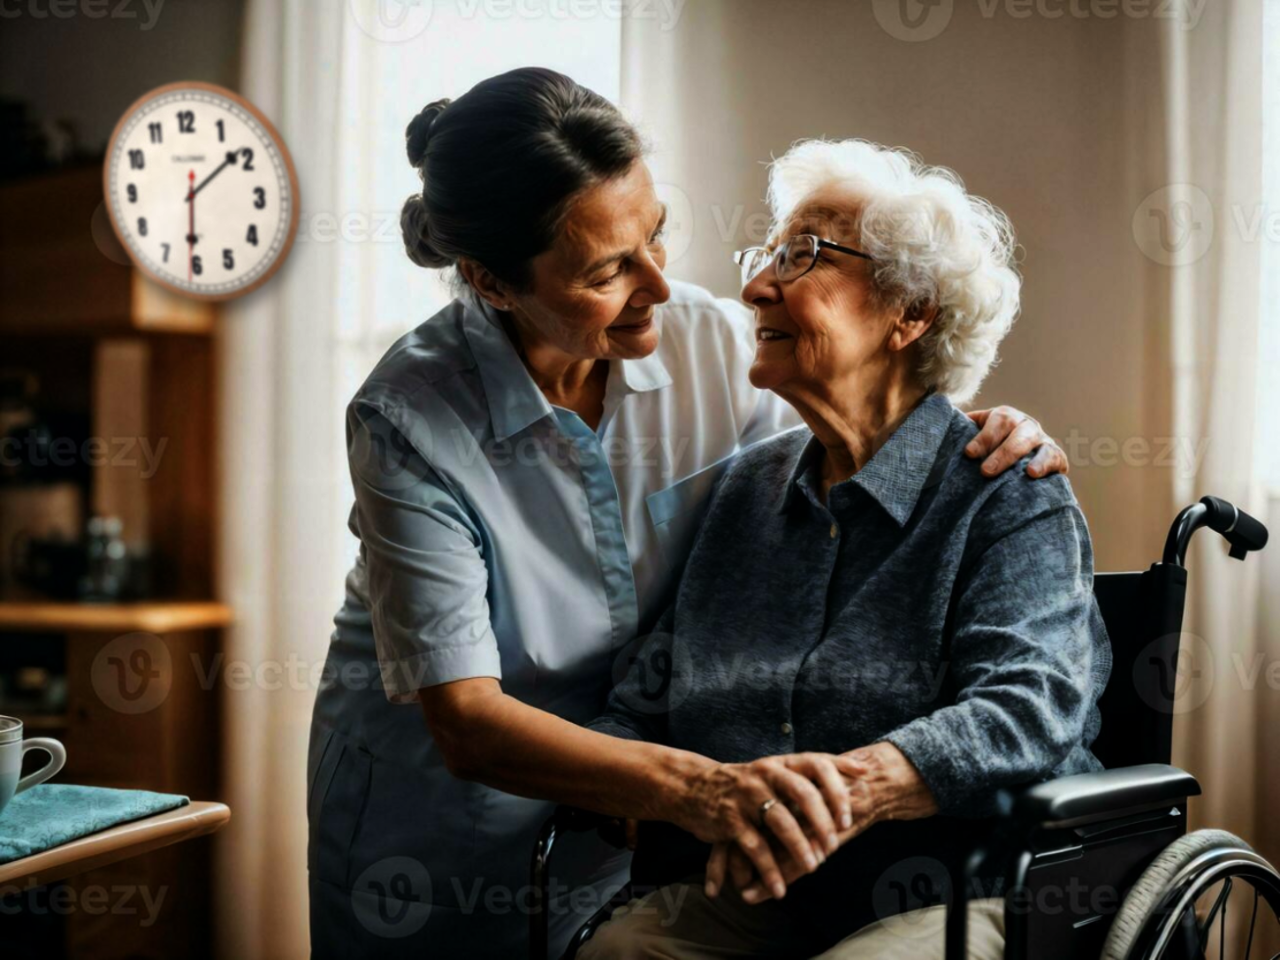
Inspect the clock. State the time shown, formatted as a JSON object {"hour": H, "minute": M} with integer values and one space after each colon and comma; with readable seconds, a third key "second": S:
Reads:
{"hour": 6, "minute": 8, "second": 31}
